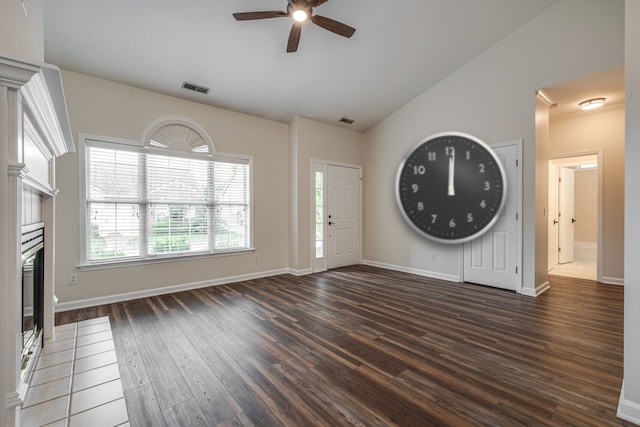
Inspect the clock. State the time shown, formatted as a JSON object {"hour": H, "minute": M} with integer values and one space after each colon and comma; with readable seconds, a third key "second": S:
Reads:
{"hour": 12, "minute": 1}
